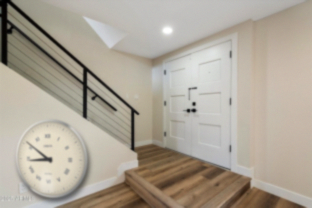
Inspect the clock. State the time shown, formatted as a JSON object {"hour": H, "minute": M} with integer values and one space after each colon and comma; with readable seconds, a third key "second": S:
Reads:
{"hour": 8, "minute": 51}
